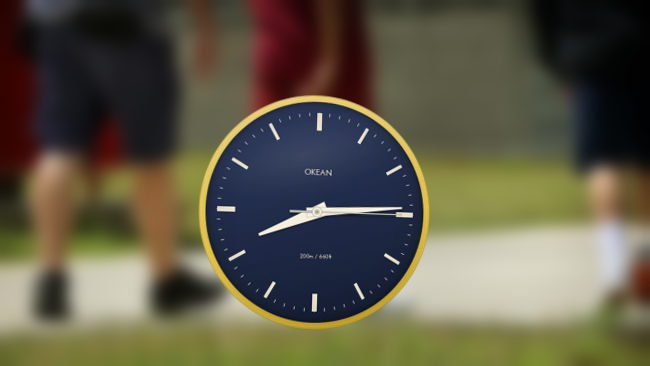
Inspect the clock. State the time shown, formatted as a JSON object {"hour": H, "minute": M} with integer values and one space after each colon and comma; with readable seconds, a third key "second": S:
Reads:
{"hour": 8, "minute": 14, "second": 15}
